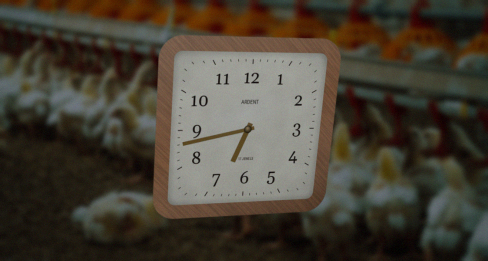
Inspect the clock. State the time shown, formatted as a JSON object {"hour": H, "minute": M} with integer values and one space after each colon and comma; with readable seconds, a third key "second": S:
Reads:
{"hour": 6, "minute": 43}
